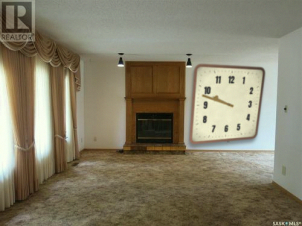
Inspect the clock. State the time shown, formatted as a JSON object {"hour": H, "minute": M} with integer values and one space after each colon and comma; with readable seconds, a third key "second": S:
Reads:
{"hour": 9, "minute": 48}
